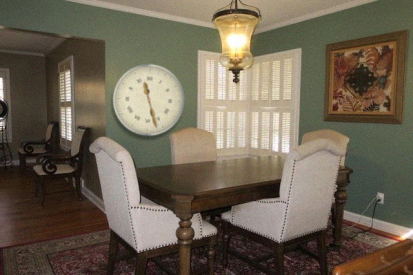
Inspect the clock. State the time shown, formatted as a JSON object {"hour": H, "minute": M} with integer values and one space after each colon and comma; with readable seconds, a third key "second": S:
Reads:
{"hour": 11, "minute": 27}
